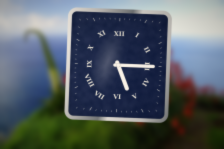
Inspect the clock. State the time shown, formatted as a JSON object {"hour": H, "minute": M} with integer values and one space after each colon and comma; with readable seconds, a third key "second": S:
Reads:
{"hour": 5, "minute": 15}
